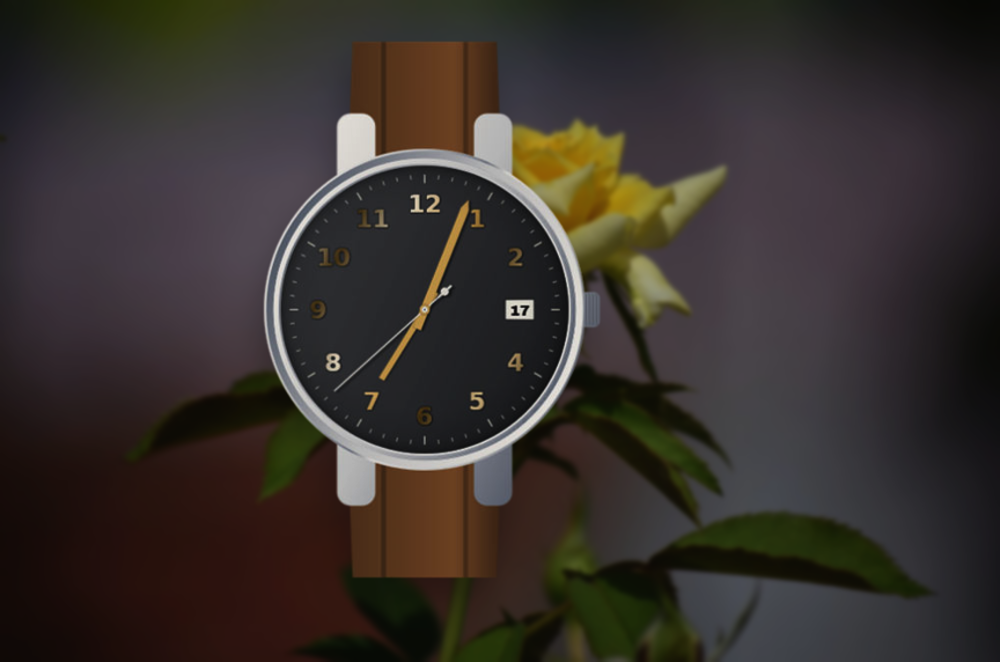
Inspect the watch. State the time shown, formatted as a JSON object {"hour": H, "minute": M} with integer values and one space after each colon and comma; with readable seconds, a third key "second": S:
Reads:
{"hour": 7, "minute": 3, "second": 38}
